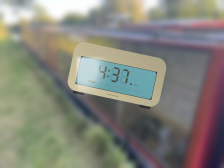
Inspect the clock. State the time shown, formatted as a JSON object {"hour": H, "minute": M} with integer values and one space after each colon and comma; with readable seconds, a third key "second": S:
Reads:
{"hour": 4, "minute": 37}
